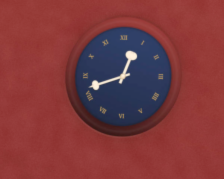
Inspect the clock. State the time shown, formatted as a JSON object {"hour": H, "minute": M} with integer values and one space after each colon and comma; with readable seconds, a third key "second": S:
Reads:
{"hour": 12, "minute": 42}
